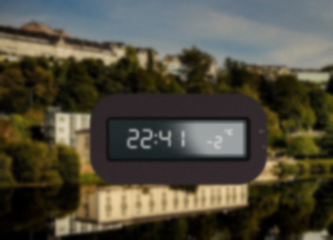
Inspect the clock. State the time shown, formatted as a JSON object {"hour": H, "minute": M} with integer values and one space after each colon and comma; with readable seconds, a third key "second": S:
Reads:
{"hour": 22, "minute": 41}
